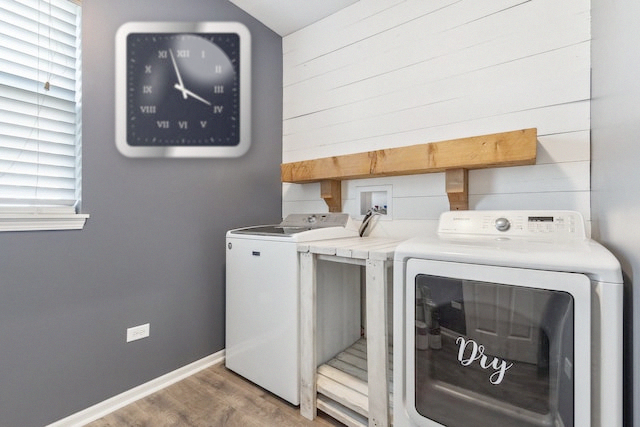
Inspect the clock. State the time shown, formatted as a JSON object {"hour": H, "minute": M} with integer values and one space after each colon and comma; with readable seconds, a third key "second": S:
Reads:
{"hour": 3, "minute": 57}
